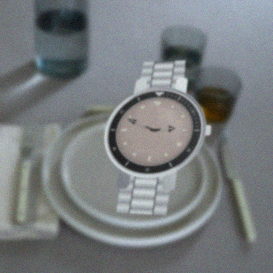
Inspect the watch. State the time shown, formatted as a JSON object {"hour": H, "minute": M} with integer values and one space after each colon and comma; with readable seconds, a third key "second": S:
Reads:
{"hour": 2, "minute": 49}
